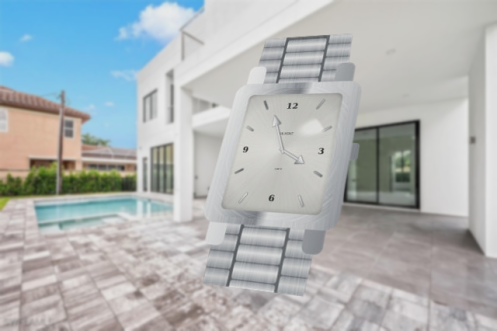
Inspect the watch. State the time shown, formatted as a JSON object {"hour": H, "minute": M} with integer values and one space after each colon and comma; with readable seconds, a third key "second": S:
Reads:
{"hour": 3, "minute": 56}
